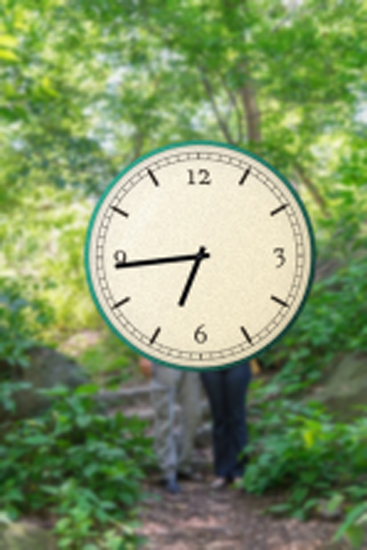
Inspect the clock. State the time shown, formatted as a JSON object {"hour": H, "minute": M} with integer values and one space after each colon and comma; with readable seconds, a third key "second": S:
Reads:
{"hour": 6, "minute": 44}
